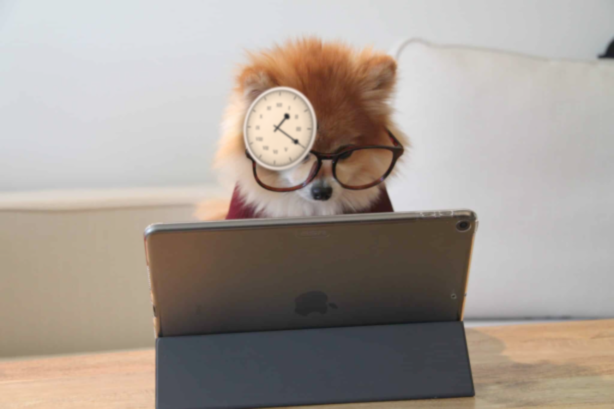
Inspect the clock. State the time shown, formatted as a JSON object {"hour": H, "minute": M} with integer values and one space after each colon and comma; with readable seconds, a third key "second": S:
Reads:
{"hour": 1, "minute": 20}
